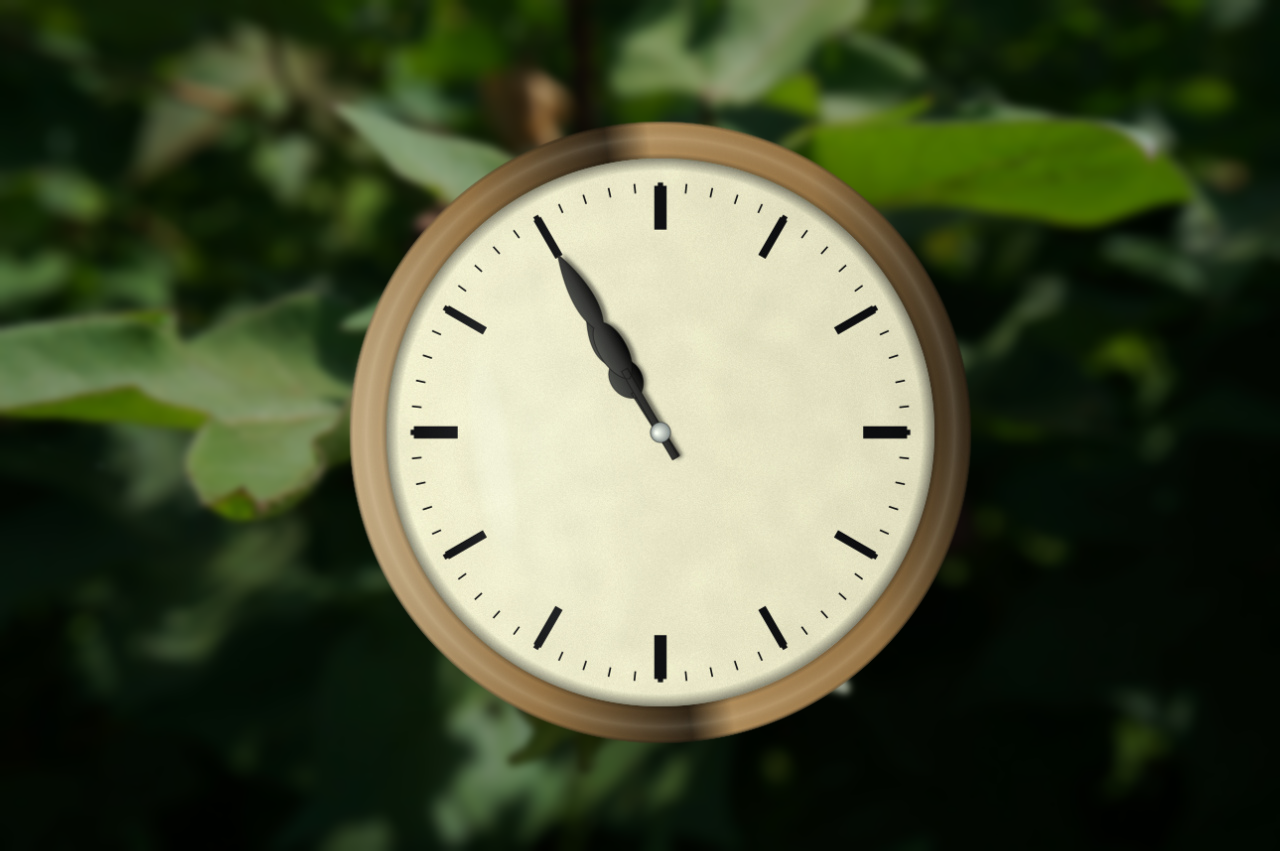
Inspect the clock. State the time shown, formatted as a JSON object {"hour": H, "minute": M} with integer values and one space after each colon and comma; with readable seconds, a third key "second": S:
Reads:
{"hour": 10, "minute": 55}
